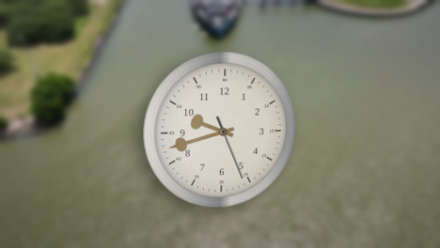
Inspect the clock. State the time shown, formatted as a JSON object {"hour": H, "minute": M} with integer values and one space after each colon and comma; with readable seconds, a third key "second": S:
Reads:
{"hour": 9, "minute": 42, "second": 26}
